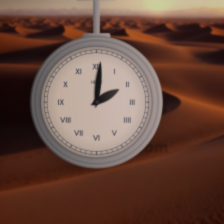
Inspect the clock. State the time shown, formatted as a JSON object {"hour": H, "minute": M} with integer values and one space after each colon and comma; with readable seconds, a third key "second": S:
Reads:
{"hour": 2, "minute": 1}
